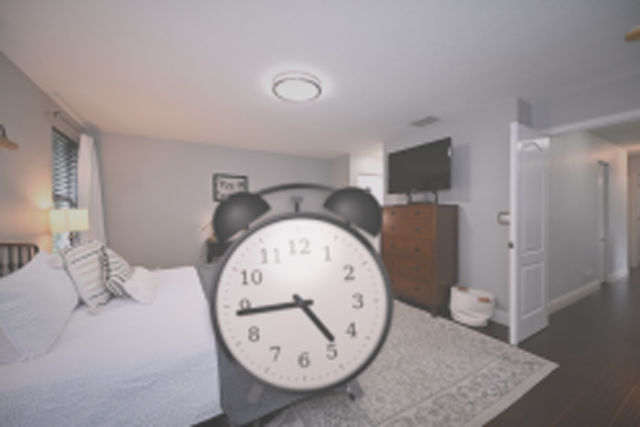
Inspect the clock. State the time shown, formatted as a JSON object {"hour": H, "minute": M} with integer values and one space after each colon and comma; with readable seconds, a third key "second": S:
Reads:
{"hour": 4, "minute": 44}
